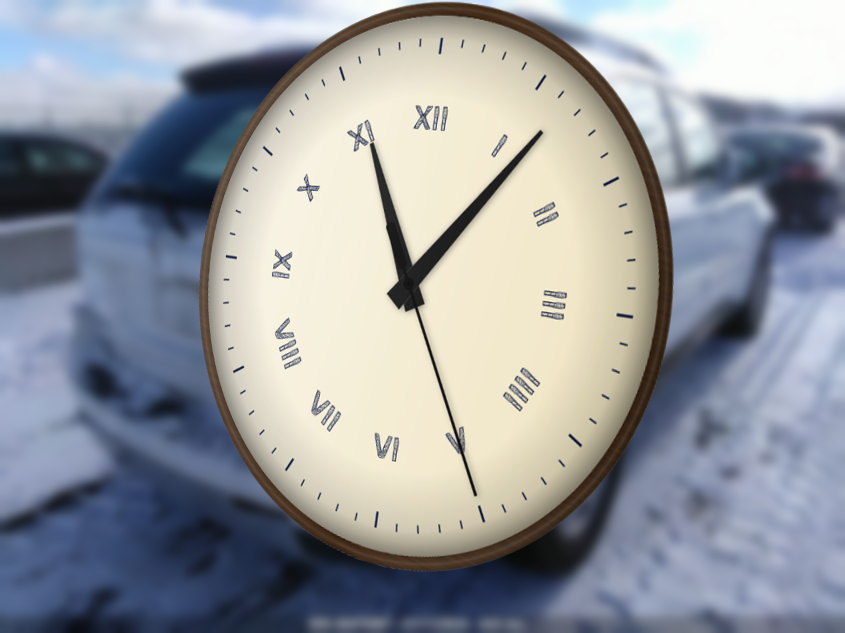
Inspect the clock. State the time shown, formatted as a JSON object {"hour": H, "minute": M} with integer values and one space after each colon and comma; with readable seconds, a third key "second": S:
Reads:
{"hour": 11, "minute": 6, "second": 25}
